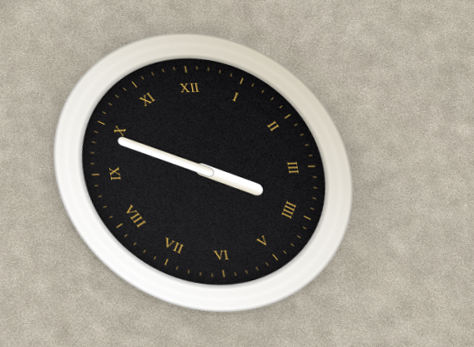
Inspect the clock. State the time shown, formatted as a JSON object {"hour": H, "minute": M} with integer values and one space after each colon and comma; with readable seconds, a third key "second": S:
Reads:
{"hour": 3, "minute": 49}
